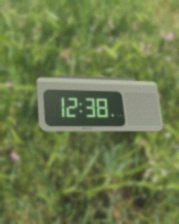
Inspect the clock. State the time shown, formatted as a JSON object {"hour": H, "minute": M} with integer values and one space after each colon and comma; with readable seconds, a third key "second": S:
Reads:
{"hour": 12, "minute": 38}
